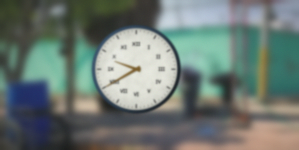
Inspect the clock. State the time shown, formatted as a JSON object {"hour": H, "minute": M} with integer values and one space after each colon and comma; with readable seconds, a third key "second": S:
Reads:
{"hour": 9, "minute": 40}
